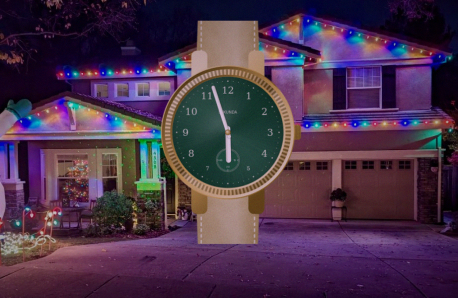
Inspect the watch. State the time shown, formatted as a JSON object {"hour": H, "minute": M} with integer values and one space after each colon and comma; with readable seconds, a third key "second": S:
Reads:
{"hour": 5, "minute": 57}
